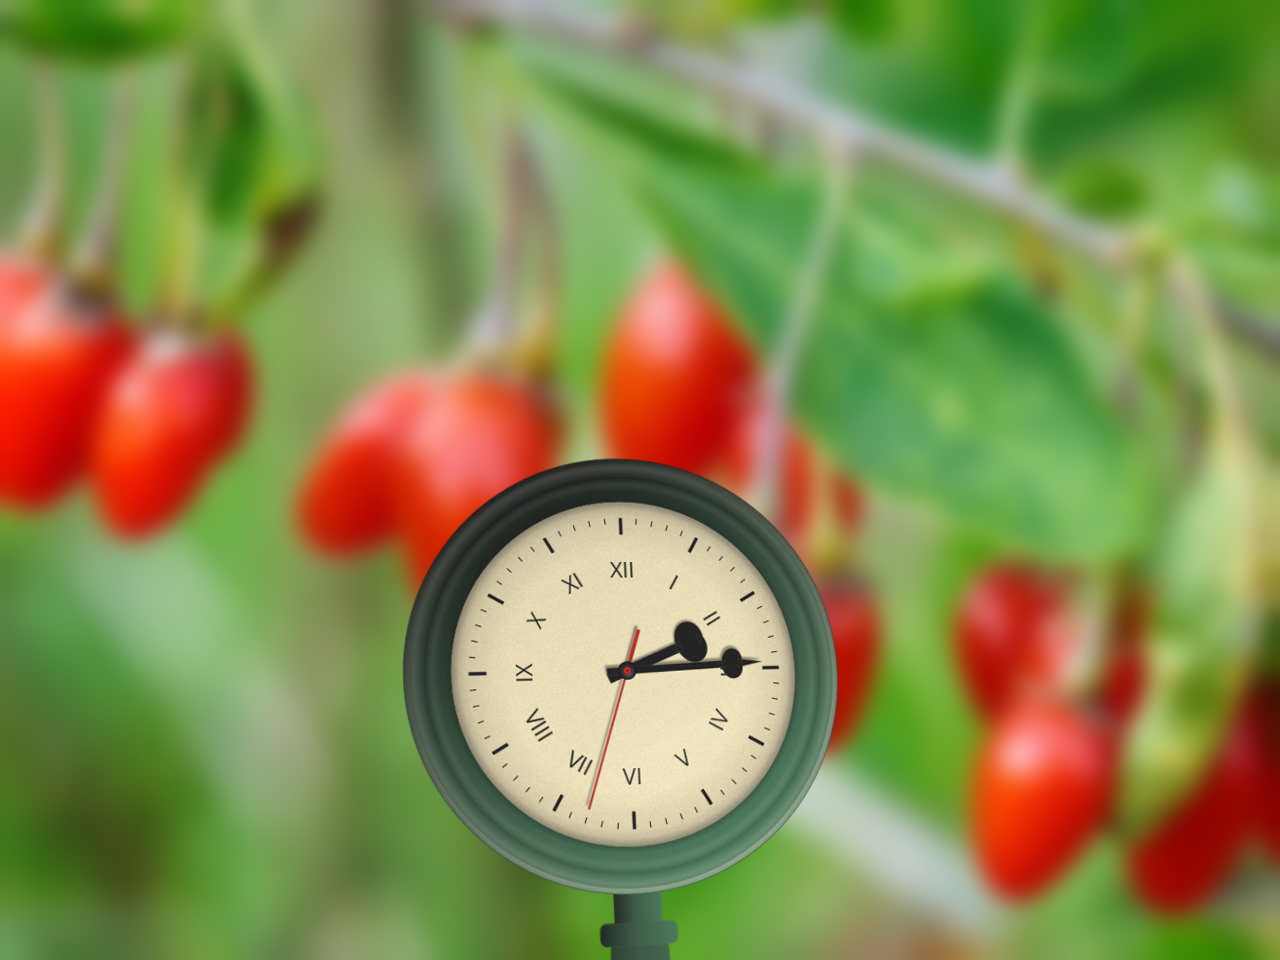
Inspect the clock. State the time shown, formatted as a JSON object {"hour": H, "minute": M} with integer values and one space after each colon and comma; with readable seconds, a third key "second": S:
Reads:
{"hour": 2, "minute": 14, "second": 33}
